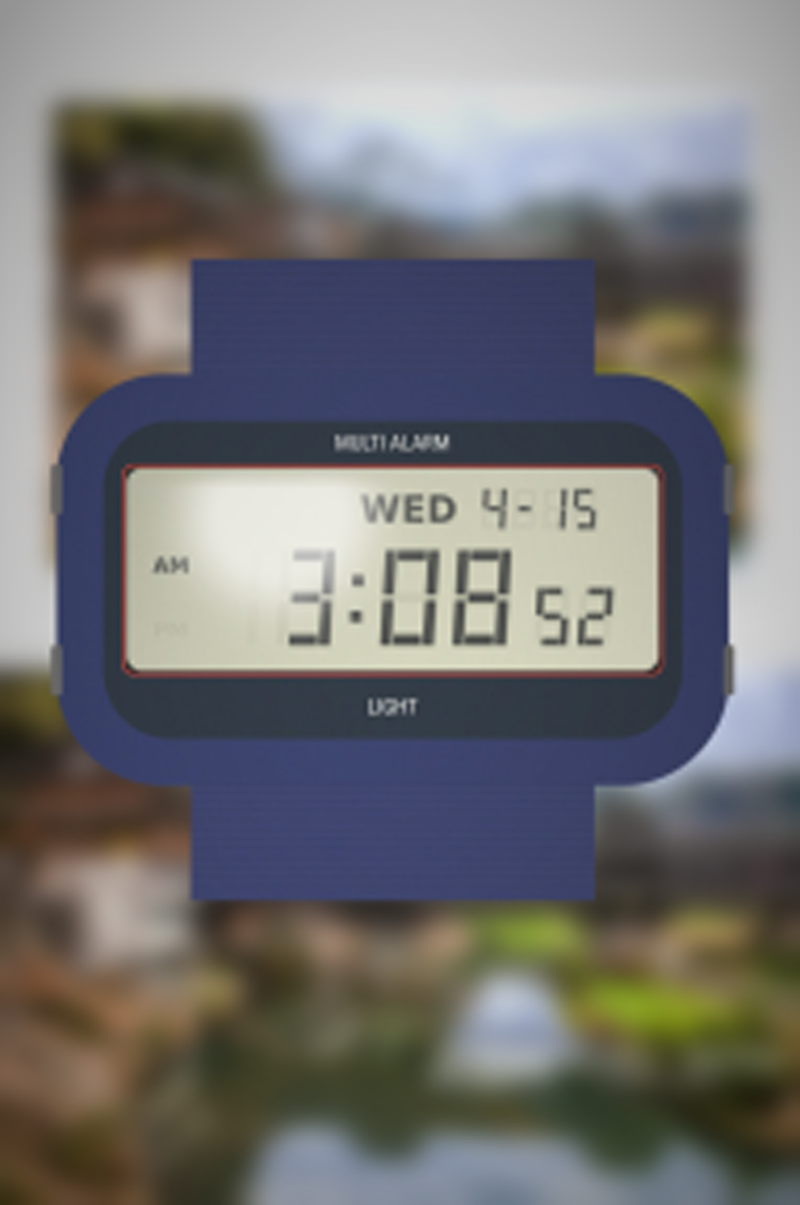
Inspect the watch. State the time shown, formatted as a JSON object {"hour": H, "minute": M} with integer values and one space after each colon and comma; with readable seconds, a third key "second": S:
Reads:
{"hour": 3, "minute": 8, "second": 52}
